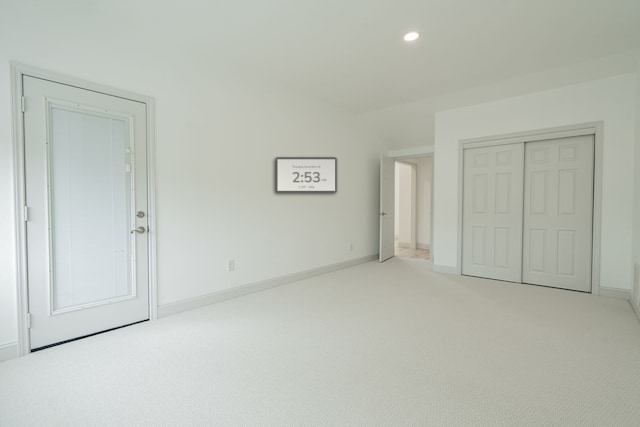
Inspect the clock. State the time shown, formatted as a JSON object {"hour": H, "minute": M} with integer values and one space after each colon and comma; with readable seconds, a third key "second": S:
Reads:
{"hour": 2, "minute": 53}
